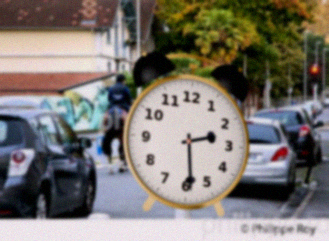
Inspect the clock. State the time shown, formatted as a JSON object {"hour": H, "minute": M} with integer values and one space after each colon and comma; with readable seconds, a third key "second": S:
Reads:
{"hour": 2, "minute": 29}
